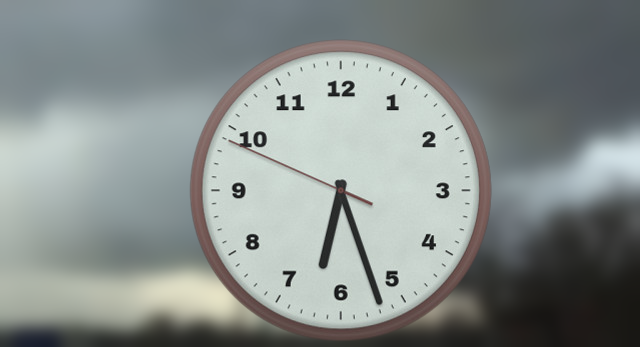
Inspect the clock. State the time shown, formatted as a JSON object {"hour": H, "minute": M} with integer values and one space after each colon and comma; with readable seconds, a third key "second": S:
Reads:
{"hour": 6, "minute": 26, "second": 49}
